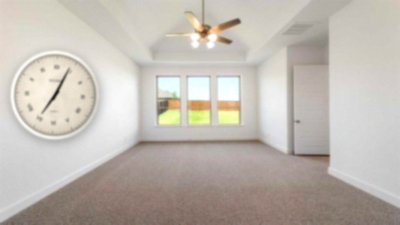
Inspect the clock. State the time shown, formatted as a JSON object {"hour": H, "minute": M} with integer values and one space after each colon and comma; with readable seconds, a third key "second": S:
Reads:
{"hour": 7, "minute": 4}
